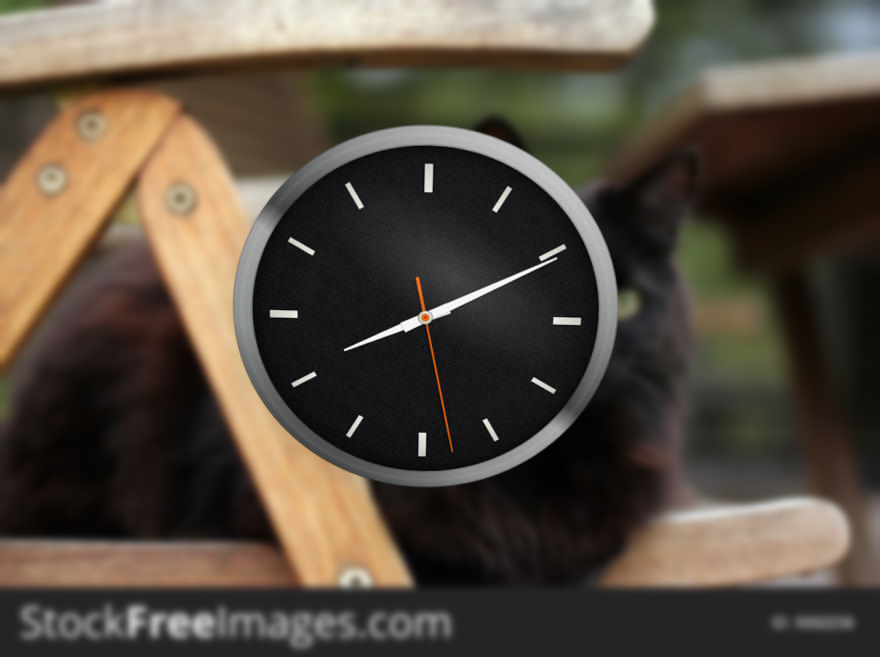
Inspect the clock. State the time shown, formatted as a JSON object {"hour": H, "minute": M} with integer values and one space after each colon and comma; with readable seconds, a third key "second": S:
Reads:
{"hour": 8, "minute": 10, "second": 28}
